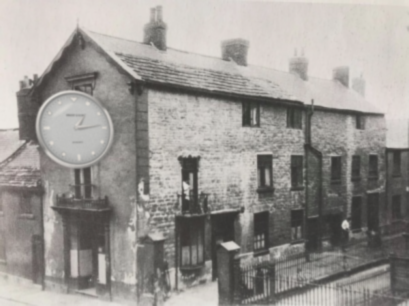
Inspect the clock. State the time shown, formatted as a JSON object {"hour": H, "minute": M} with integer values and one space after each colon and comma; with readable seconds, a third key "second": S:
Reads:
{"hour": 1, "minute": 14}
